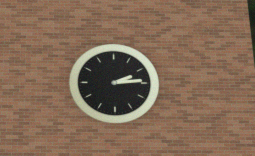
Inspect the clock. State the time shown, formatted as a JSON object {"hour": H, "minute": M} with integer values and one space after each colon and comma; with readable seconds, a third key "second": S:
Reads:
{"hour": 2, "minute": 14}
